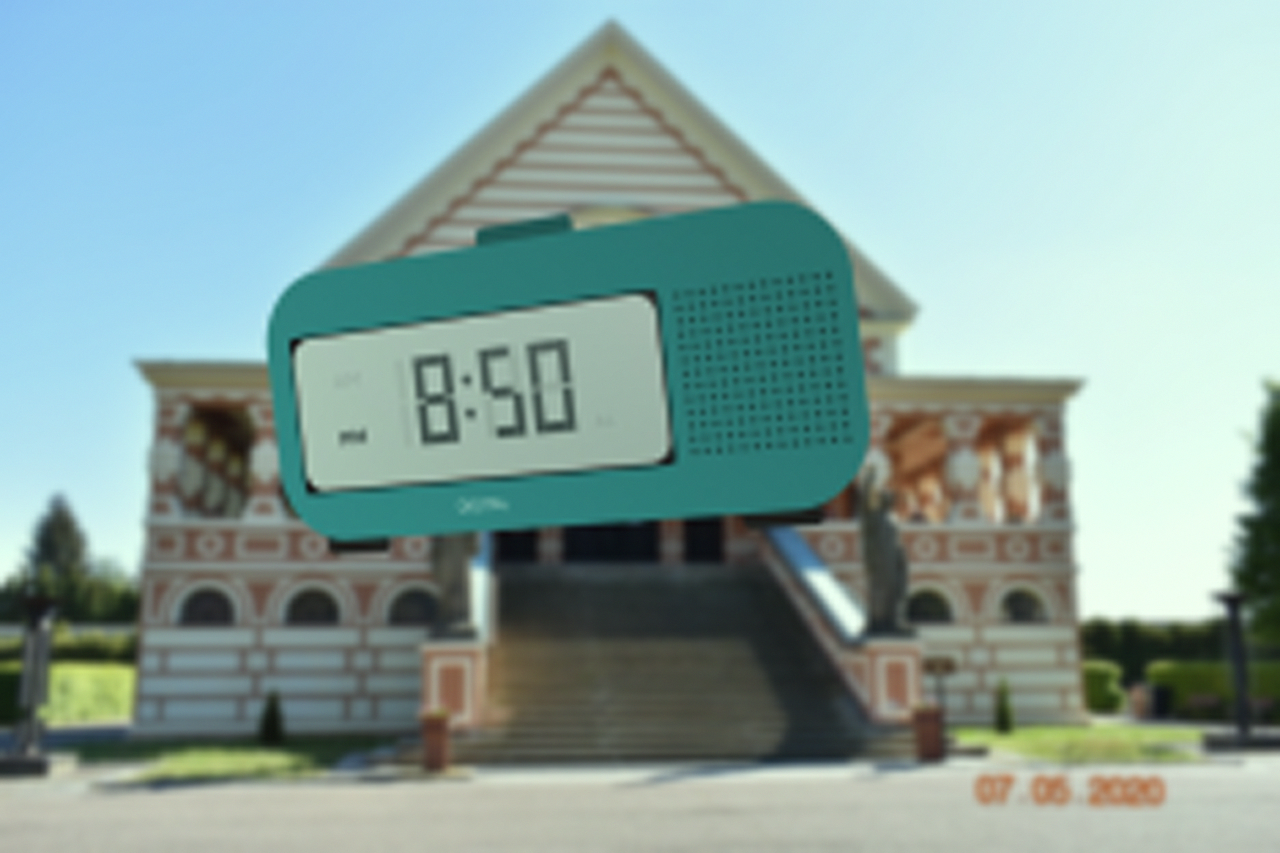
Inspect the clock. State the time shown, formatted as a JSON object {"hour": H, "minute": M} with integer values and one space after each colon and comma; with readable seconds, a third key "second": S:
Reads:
{"hour": 8, "minute": 50}
